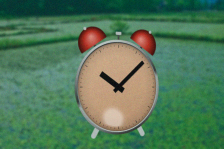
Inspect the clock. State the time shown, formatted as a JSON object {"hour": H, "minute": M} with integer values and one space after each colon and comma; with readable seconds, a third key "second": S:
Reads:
{"hour": 10, "minute": 8}
